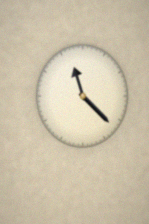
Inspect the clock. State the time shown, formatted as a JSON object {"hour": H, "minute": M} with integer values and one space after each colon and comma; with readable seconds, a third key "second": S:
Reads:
{"hour": 11, "minute": 22}
